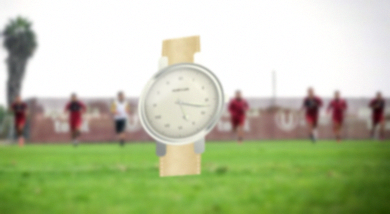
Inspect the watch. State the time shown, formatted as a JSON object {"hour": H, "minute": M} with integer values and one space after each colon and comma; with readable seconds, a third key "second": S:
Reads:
{"hour": 5, "minute": 17}
